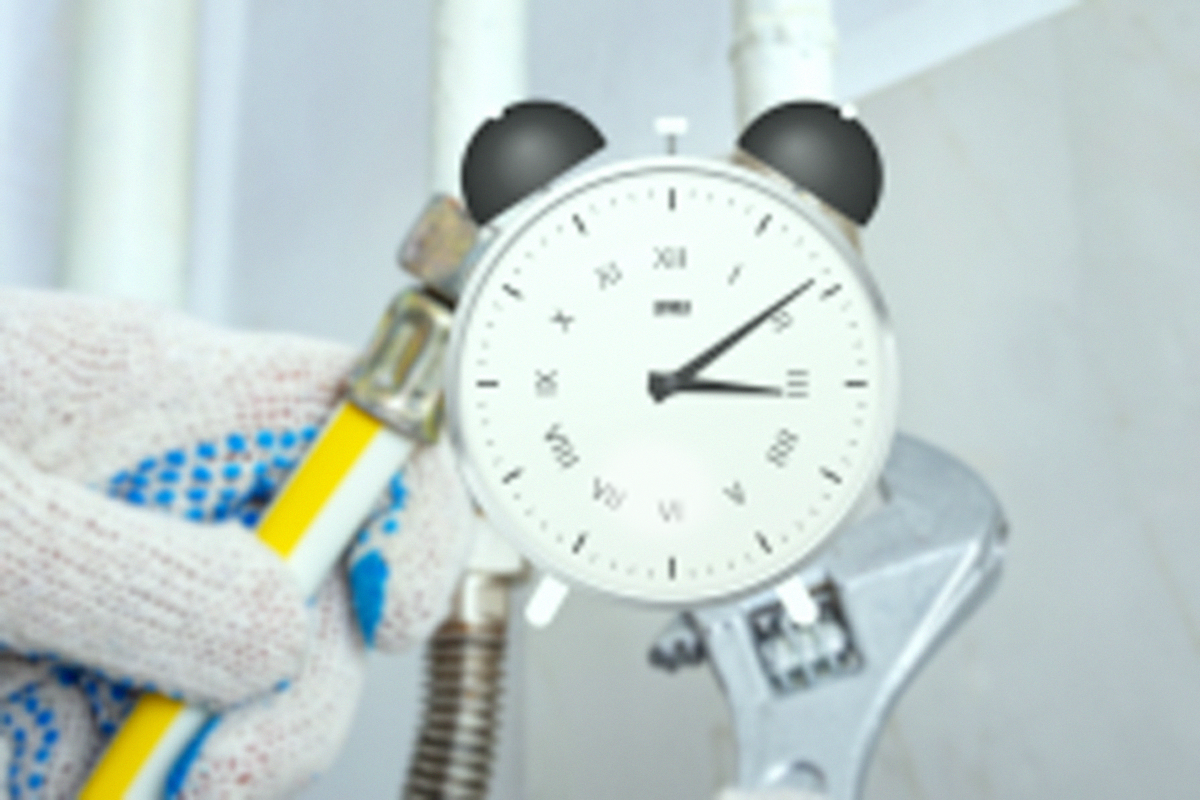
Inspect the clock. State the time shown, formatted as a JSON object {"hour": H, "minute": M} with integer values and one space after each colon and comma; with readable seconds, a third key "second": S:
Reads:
{"hour": 3, "minute": 9}
